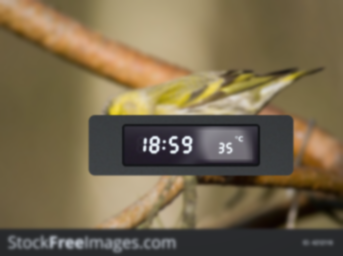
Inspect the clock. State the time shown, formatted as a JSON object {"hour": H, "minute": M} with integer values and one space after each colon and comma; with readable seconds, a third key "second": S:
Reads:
{"hour": 18, "minute": 59}
